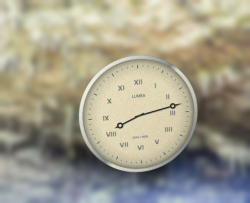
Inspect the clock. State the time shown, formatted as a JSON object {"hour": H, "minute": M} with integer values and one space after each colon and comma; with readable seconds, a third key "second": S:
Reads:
{"hour": 8, "minute": 13}
